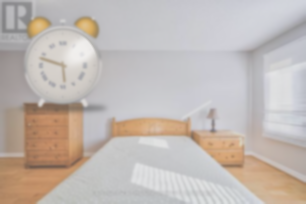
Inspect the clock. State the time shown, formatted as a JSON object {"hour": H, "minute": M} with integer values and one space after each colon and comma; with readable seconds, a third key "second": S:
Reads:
{"hour": 5, "minute": 48}
